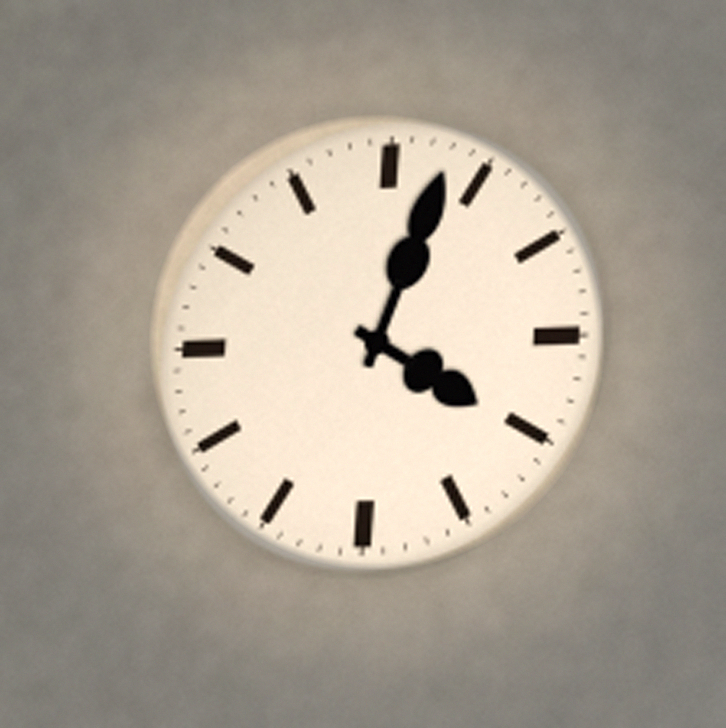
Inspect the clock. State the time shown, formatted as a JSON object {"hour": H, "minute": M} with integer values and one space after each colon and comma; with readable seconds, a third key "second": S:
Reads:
{"hour": 4, "minute": 3}
